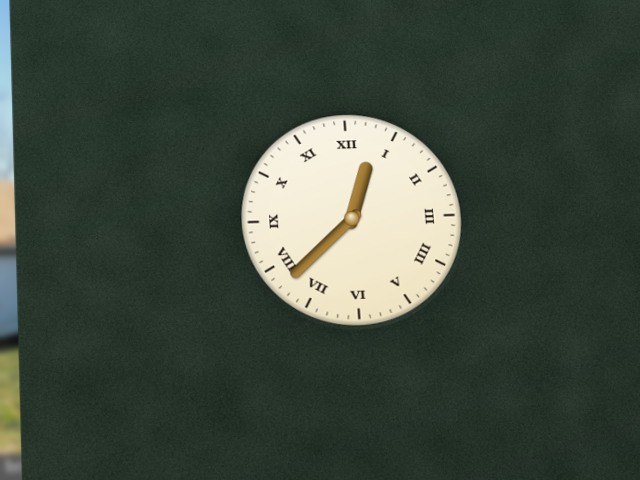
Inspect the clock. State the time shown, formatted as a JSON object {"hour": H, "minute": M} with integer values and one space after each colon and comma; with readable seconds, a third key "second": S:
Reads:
{"hour": 12, "minute": 38}
